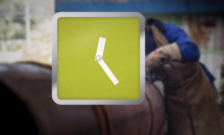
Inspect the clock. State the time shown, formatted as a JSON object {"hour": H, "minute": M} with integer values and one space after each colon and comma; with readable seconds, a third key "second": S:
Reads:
{"hour": 12, "minute": 24}
